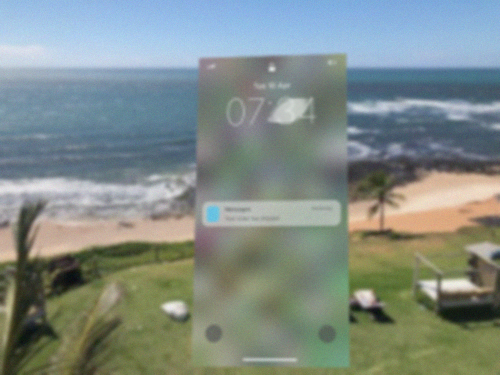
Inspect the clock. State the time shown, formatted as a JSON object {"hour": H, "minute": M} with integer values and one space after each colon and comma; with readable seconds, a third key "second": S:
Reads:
{"hour": 7, "minute": 34}
